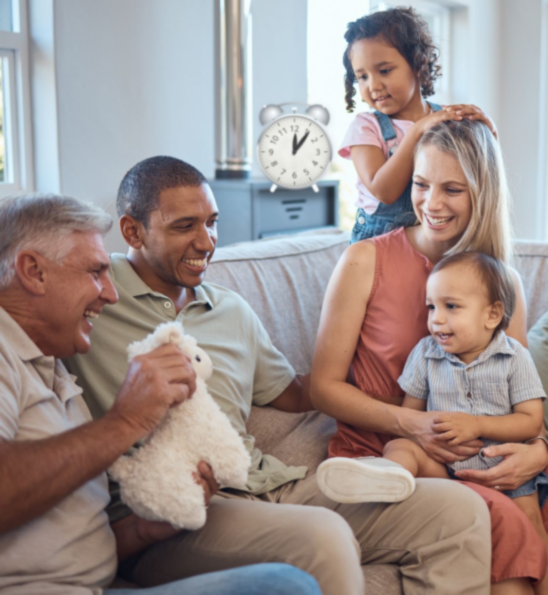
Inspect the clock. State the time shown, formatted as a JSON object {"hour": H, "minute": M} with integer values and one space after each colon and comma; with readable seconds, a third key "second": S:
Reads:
{"hour": 12, "minute": 6}
